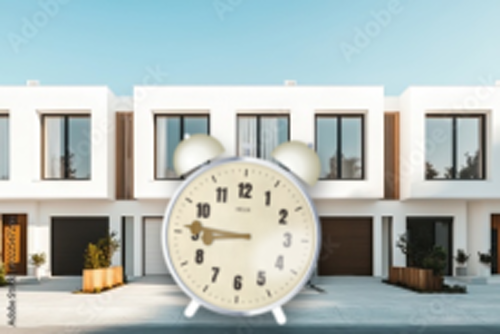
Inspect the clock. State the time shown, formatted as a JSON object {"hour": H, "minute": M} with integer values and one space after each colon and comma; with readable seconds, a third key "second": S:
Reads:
{"hour": 8, "minute": 46}
